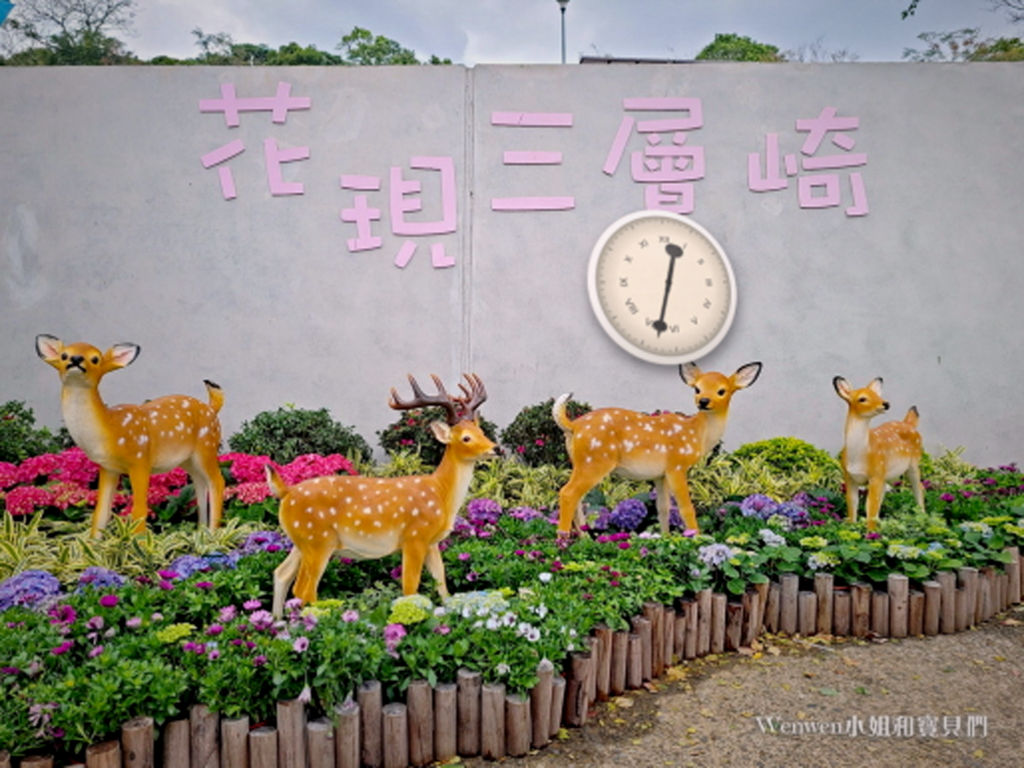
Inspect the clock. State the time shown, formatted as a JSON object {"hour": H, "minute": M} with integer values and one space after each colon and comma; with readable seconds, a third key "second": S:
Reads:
{"hour": 12, "minute": 33}
